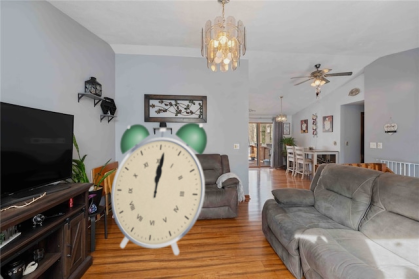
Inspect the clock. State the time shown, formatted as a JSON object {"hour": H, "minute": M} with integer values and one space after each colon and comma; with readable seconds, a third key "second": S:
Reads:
{"hour": 12, "minute": 1}
